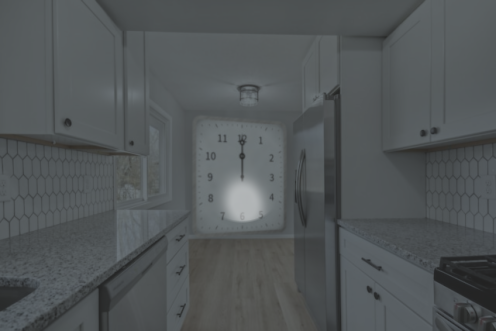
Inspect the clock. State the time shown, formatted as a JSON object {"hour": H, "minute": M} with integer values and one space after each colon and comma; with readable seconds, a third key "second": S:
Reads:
{"hour": 12, "minute": 0}
